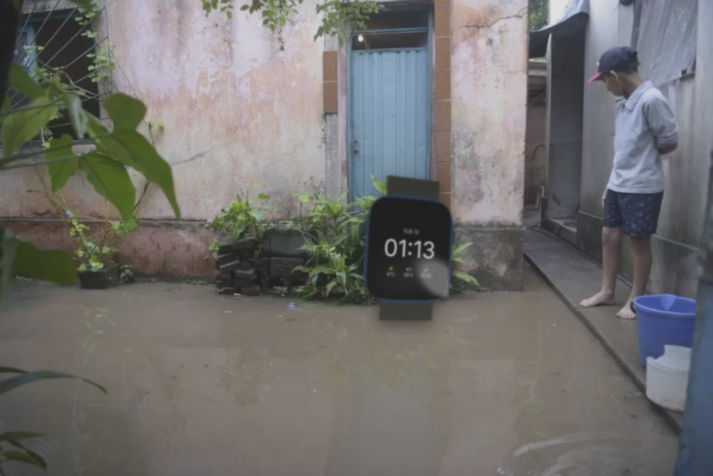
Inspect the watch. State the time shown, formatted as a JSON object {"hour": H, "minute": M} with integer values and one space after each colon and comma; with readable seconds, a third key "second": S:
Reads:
{"hour": 1, "minute": 13}
